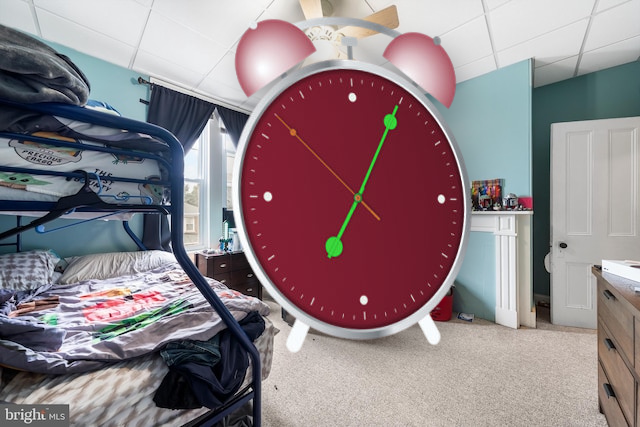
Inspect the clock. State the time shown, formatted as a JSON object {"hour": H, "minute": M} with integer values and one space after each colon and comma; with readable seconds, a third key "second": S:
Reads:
{"hour": 7, "minute": 4, "second": 52}
